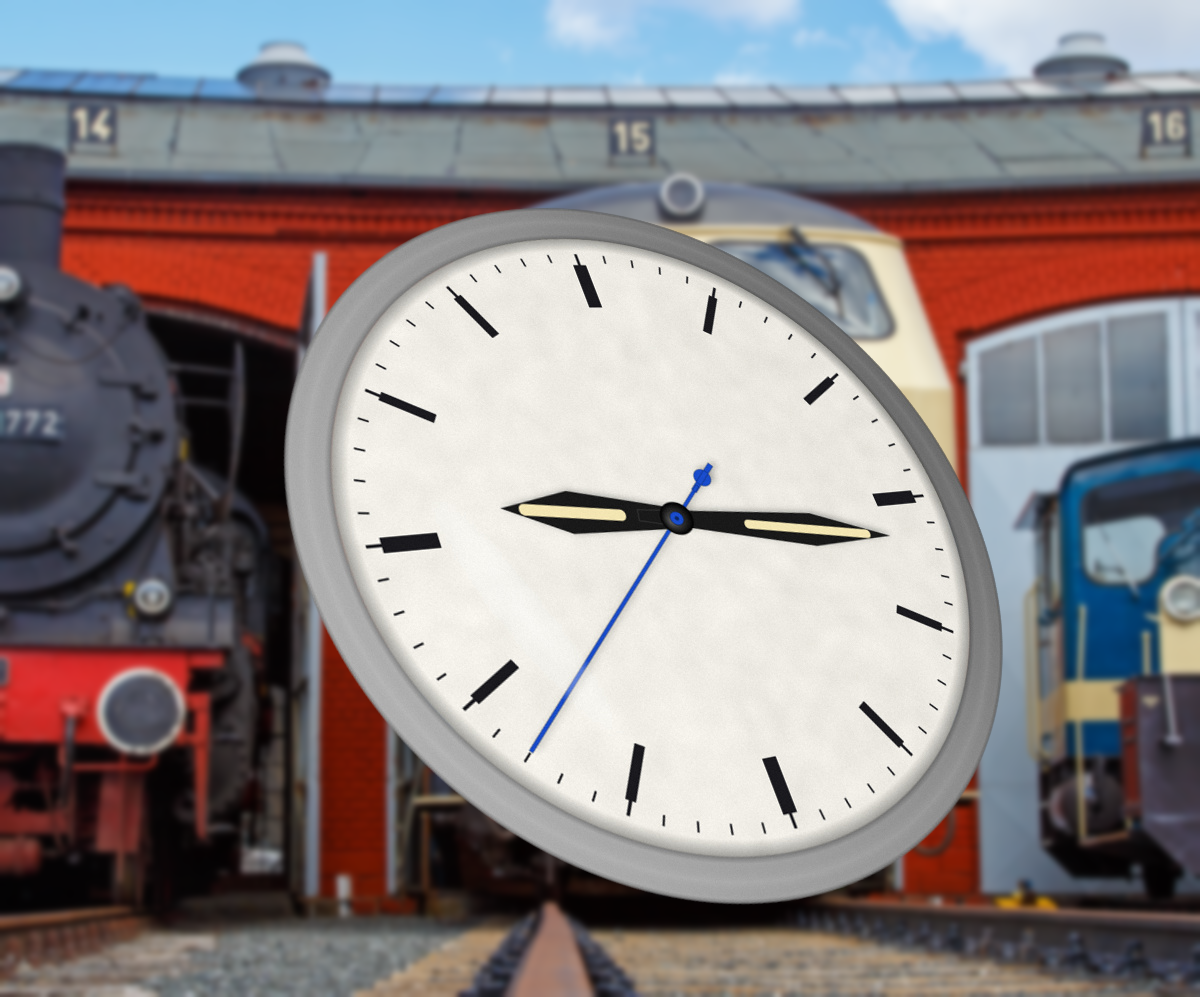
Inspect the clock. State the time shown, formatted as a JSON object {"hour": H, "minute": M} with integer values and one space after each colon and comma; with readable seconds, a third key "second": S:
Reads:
{"hour": 9, "minute": 16, "second": 38}
